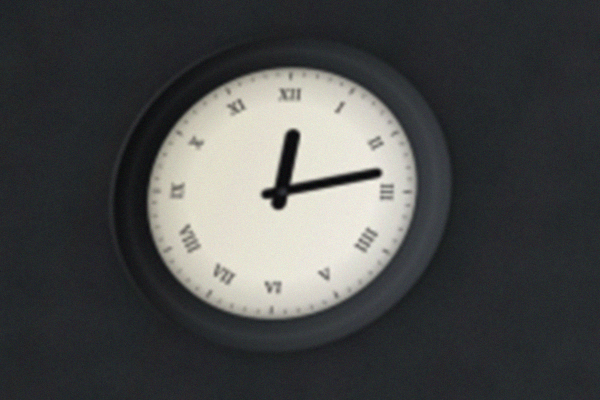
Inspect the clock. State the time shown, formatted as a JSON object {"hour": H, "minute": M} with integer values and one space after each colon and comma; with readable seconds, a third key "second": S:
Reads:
{"hour": 12, "minute": 13}
